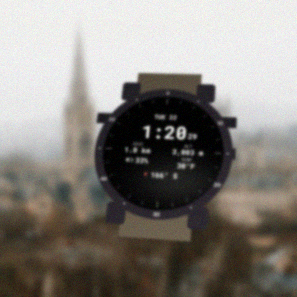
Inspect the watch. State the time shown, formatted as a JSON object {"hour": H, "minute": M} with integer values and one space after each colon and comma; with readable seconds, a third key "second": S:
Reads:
{"hour": 1, "minute": 20}
